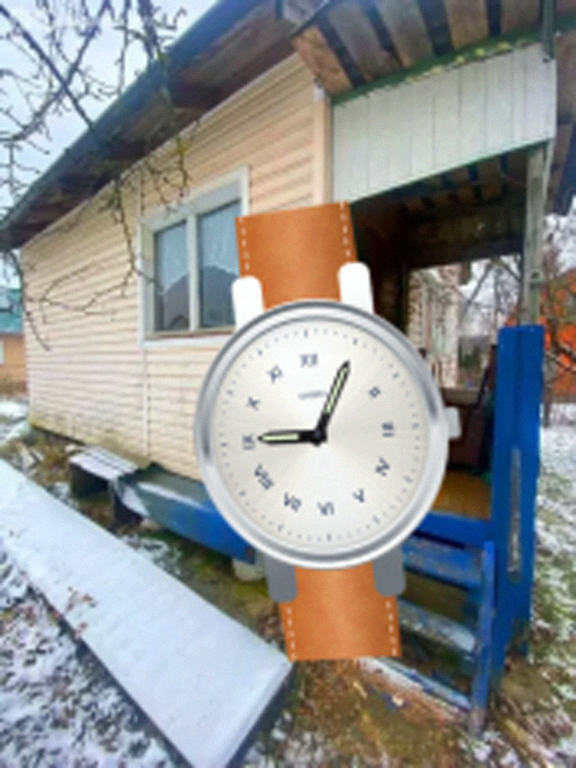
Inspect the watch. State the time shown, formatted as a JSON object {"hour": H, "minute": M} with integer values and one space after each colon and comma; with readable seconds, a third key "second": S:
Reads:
{"hour": 9, "minute": 5}
